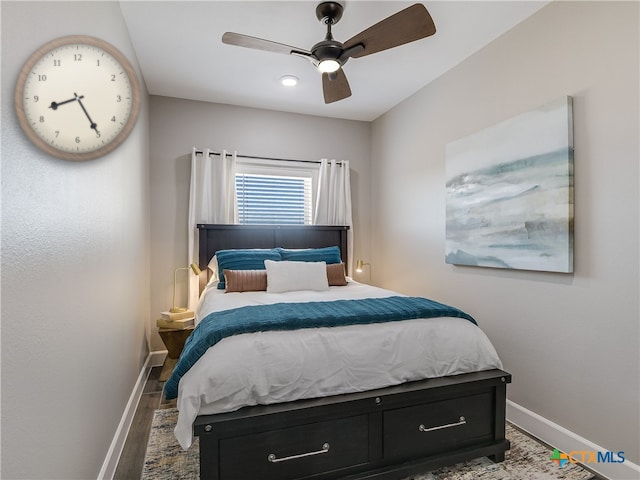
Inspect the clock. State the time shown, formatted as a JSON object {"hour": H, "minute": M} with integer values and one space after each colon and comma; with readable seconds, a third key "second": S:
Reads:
{"hour": 8, "minute": 25}
